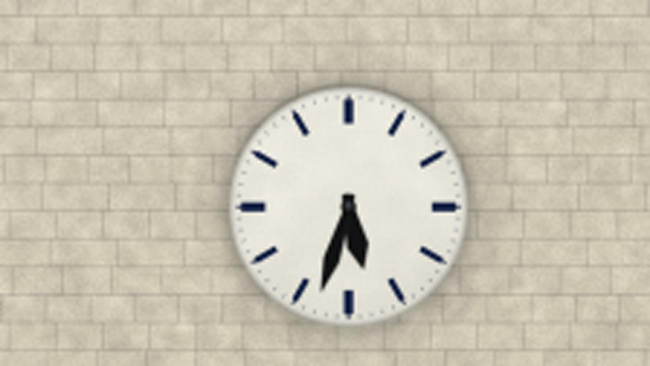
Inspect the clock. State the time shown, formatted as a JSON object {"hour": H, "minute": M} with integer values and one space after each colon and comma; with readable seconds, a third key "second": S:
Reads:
{"hour": 5, "minute": 33}
